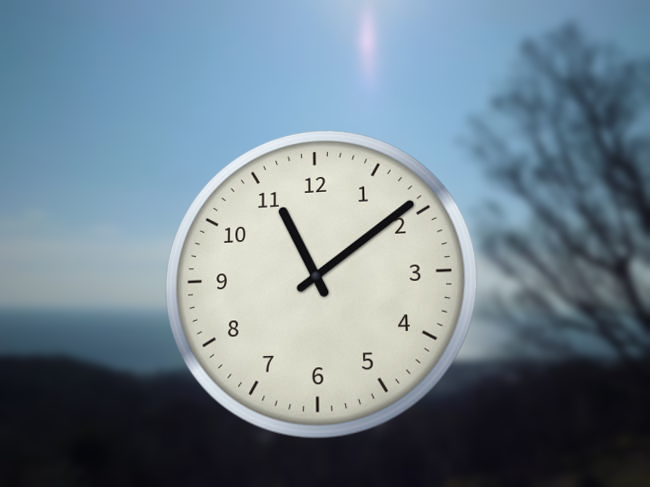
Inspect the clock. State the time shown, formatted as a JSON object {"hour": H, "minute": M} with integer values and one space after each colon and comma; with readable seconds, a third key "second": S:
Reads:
{"hour": 11, "minute": 9}
